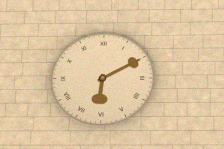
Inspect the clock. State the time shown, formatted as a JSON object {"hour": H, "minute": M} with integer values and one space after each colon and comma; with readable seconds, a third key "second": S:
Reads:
{"hour": 6, "minute": 10}
